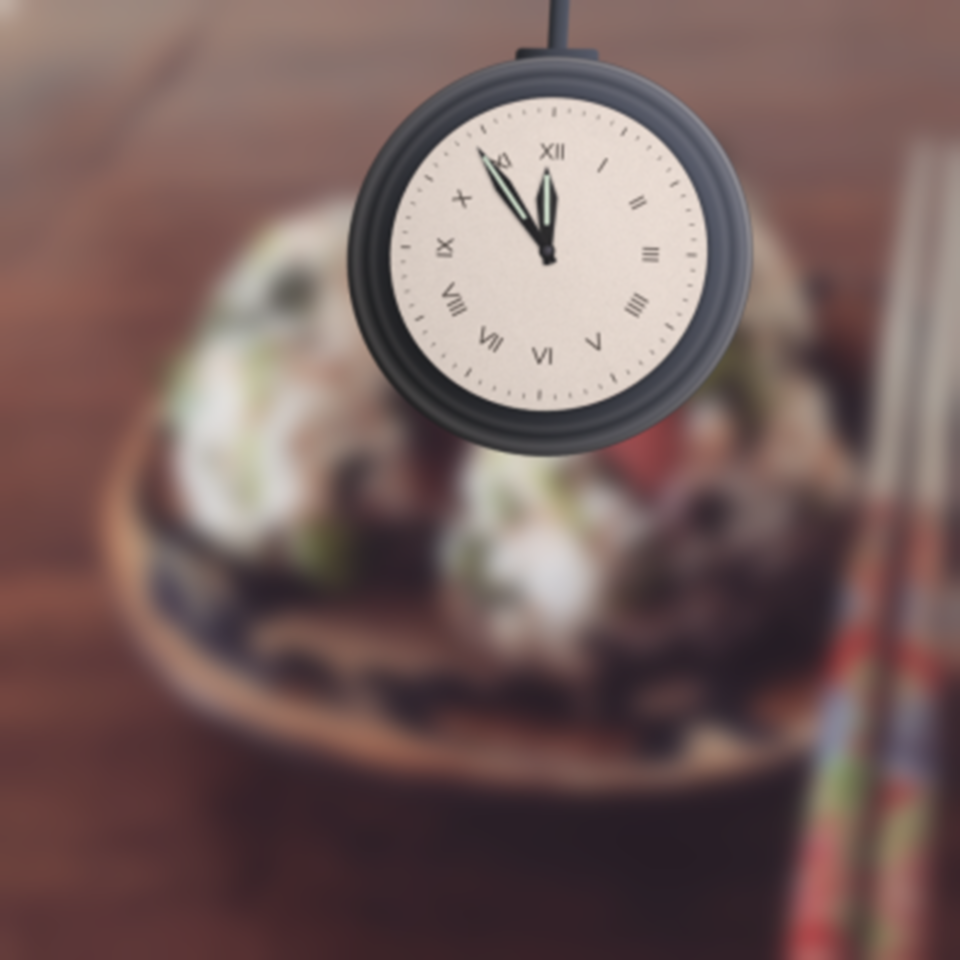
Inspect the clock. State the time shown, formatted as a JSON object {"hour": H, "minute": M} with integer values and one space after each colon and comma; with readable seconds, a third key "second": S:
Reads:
{"hour": 11, "minute": 54}
